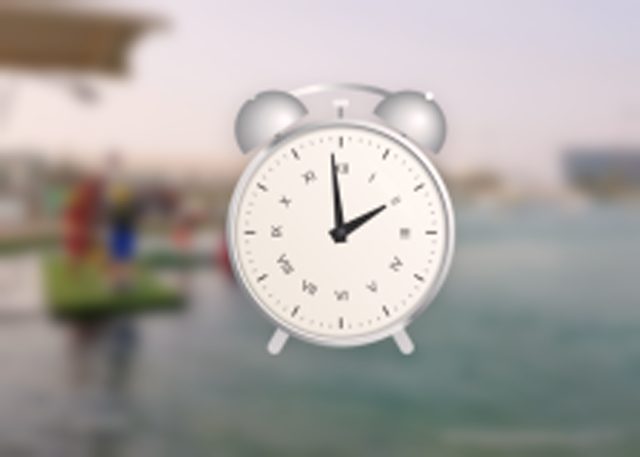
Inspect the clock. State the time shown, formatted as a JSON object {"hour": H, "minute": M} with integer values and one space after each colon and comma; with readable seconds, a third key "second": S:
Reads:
{"hour": 1, "minute": 59}
